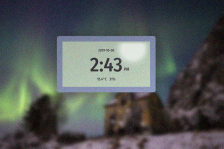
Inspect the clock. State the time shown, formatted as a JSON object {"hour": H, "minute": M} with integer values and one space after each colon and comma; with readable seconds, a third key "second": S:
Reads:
{"hour": 2, "minute": 43}
